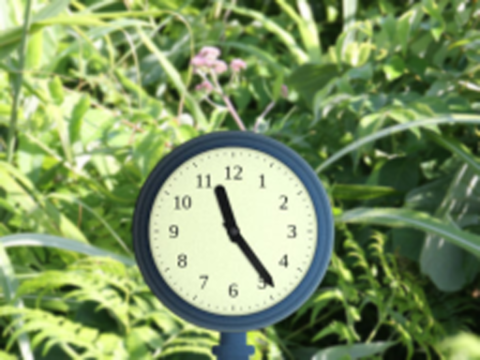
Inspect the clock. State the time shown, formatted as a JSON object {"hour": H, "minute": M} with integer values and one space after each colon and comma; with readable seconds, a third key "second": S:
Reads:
{"hour": 11, "minute": 24}
